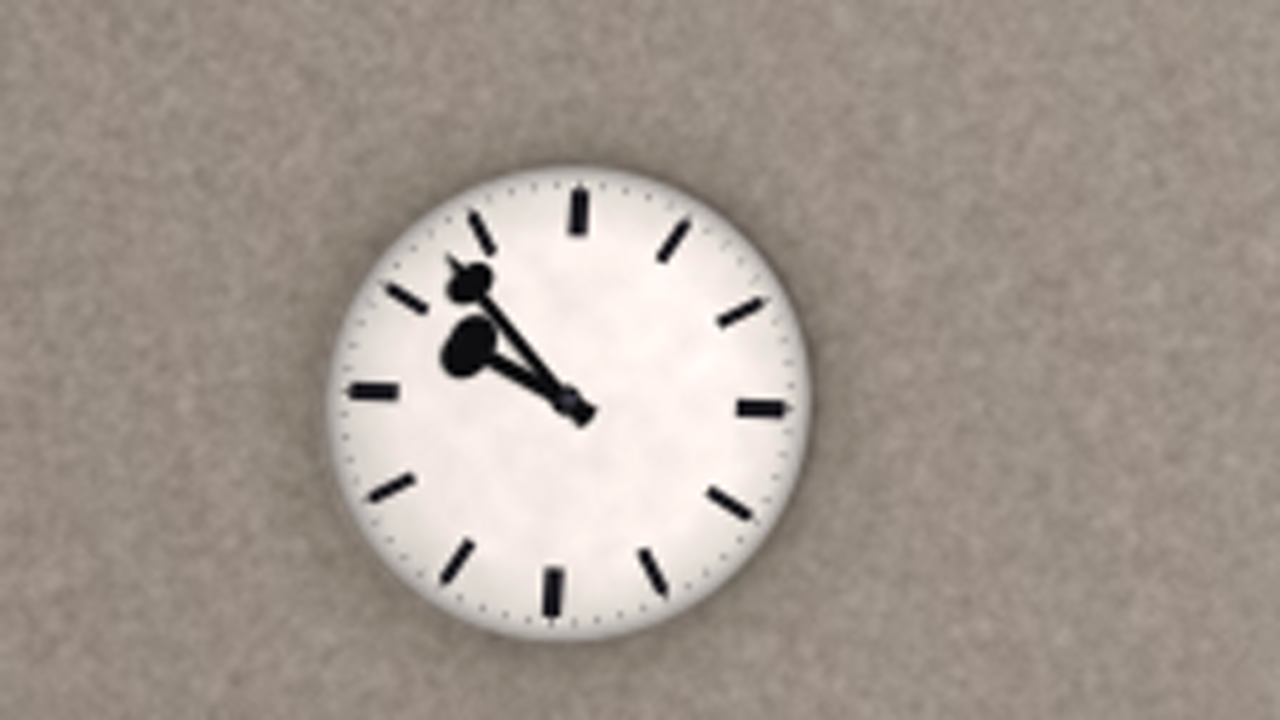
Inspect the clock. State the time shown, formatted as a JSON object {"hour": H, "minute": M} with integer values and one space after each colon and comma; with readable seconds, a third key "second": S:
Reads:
{"hour": 9, "minute": 53}
